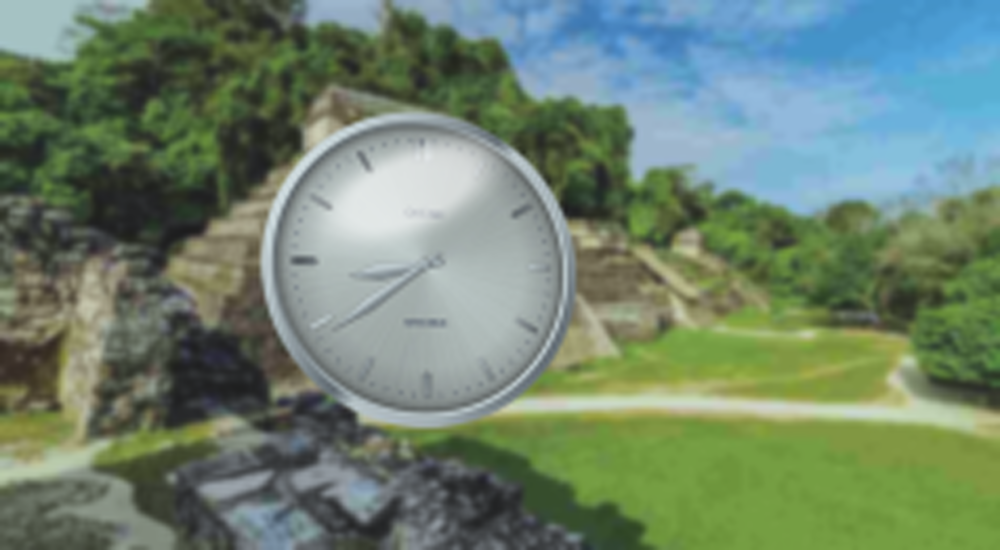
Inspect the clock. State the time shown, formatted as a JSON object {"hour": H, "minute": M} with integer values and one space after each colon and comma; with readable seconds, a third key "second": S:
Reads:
{"hour": 8, "minute": 39}
